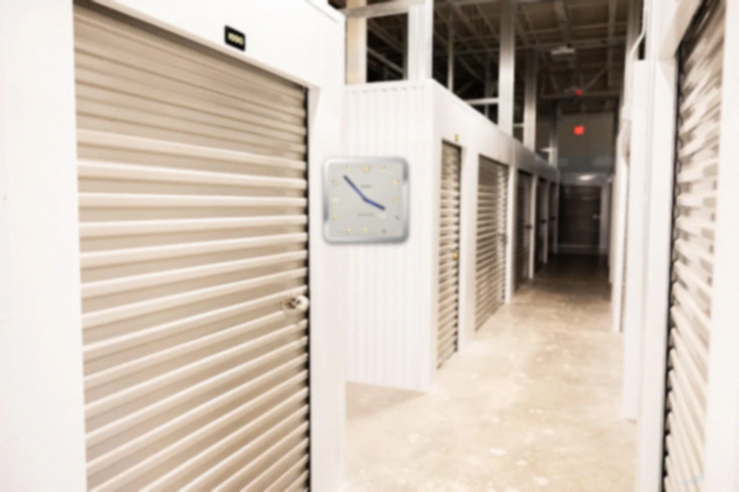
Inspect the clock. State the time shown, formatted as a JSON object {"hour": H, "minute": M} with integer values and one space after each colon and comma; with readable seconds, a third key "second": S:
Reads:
{"hour": 3, "minute": 53}
